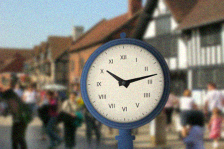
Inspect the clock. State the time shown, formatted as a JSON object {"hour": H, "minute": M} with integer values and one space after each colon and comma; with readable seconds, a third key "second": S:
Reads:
{"hour": 10, "minute": 13}
